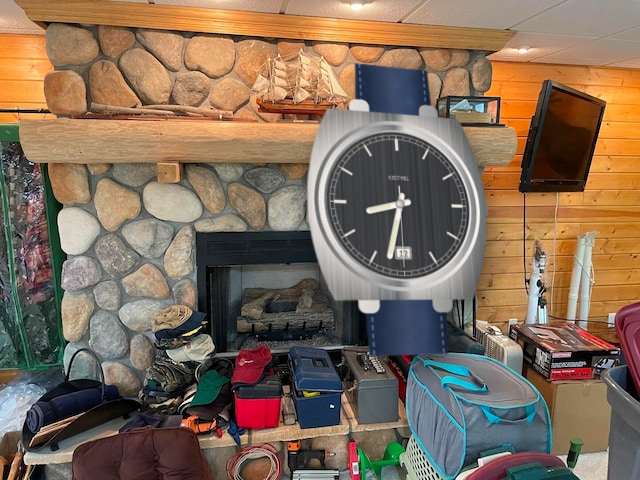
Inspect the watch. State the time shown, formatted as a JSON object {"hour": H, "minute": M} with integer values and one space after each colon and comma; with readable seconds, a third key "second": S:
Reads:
{"hour": 8, "minute": 32, "second": 30}
